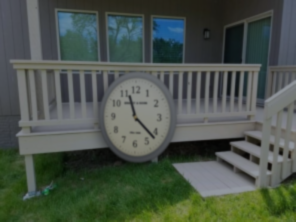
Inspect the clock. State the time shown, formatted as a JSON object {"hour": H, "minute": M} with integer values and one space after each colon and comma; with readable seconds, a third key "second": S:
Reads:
{"hour": 11, "minute": 22}
